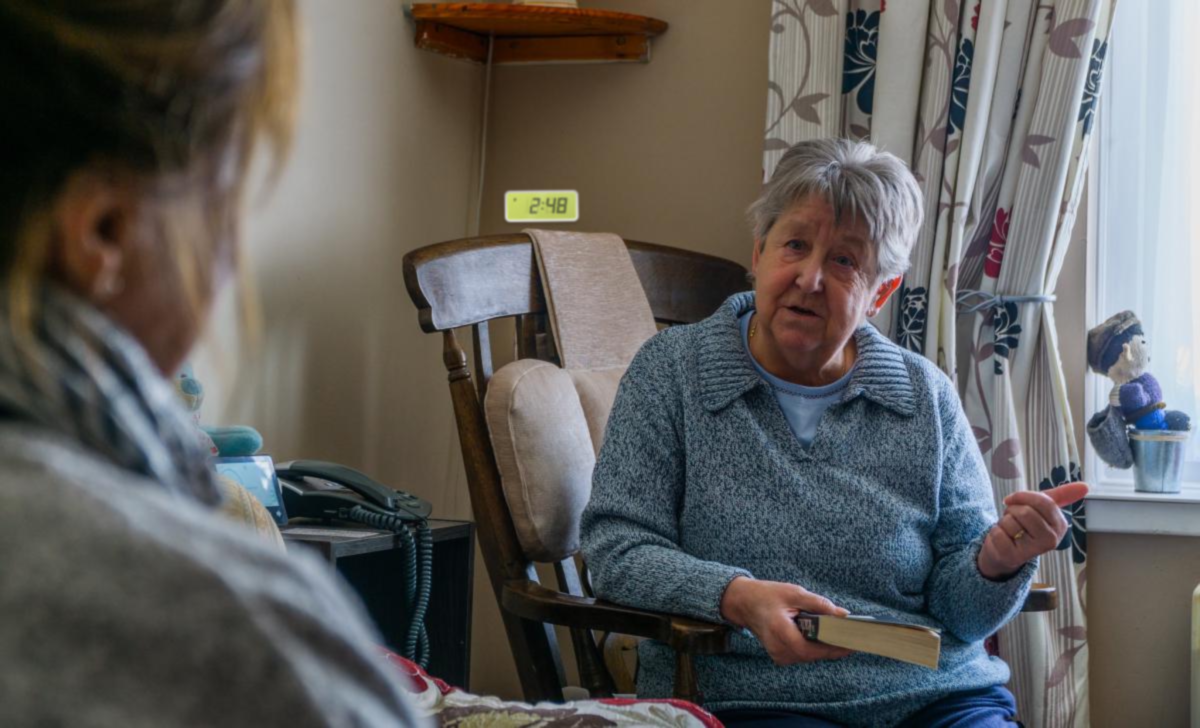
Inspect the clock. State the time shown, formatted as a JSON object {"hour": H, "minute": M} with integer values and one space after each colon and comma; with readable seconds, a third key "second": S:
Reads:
{"hour": 2, "minute": 48}
